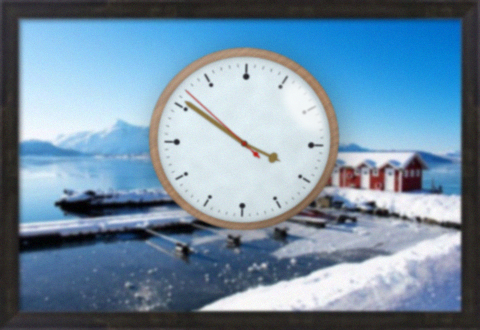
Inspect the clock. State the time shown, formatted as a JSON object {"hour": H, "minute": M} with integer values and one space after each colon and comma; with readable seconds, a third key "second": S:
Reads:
{"hour": 3, "minute": 50, "second": 52}
